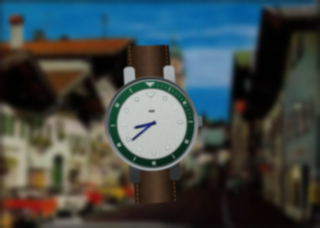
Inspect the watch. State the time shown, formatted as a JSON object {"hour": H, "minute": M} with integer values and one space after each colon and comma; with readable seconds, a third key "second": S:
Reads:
{"hour": 8, "minute": 39}
